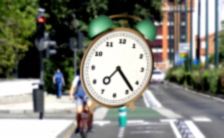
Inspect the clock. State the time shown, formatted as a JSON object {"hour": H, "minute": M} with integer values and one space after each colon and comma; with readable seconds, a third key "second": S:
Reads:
{"hour": 7, "minute": 23}
